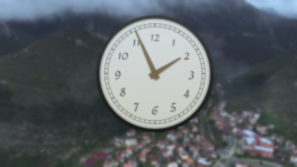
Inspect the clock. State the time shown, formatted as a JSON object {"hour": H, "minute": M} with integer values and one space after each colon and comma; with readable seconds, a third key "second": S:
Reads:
{"hour": 1, "minute": 56}
